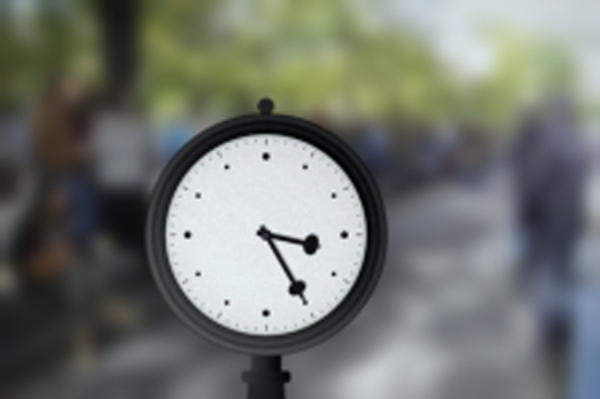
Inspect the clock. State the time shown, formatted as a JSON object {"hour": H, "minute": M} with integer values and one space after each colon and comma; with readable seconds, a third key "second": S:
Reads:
{"hour": 3, "minute": 25}
